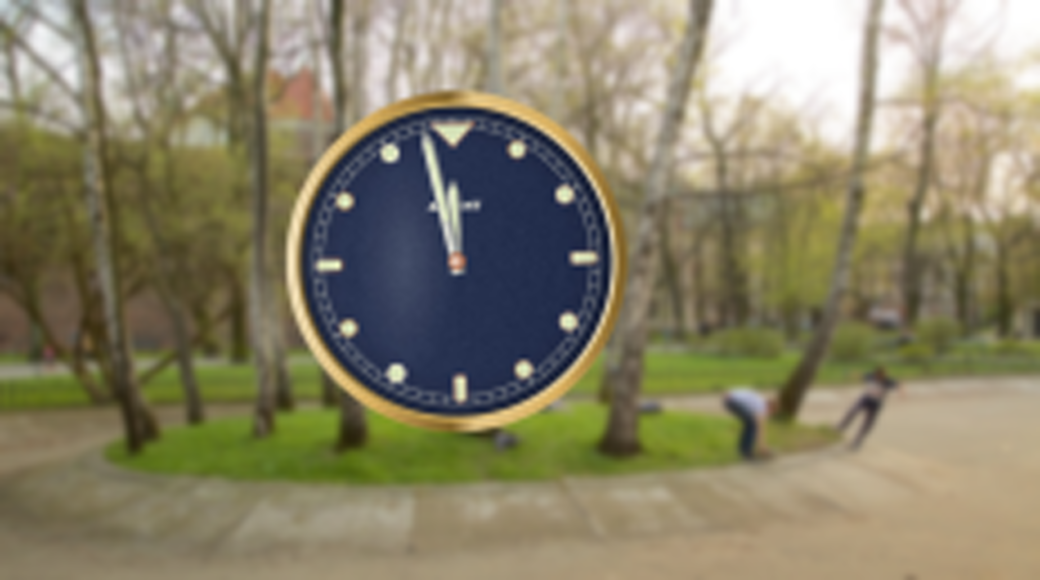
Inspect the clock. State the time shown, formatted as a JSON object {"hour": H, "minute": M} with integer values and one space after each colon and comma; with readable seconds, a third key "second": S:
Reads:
{"hour": 11, "minute": 58}
